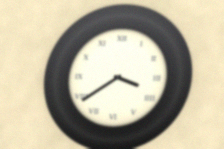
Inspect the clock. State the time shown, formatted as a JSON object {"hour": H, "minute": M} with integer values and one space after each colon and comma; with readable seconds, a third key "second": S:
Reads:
{"hour": 3, "minute": 39}
